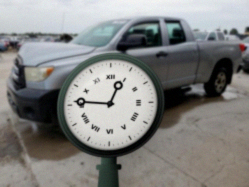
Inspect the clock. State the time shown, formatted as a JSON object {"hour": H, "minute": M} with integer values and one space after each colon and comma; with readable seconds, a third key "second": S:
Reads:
{"hour": 12, "minute": 46}
